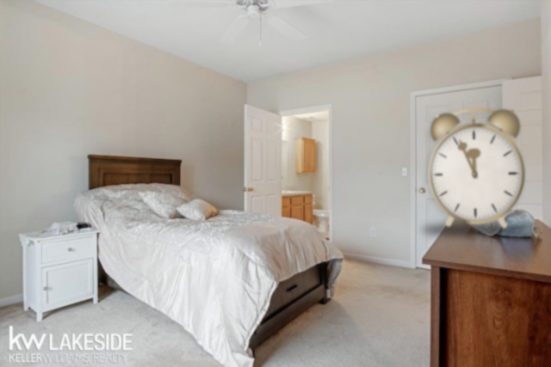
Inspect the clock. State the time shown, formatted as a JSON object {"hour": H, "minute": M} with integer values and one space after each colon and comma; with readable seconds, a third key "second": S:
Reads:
{"hour": 11, "minute": 56}
